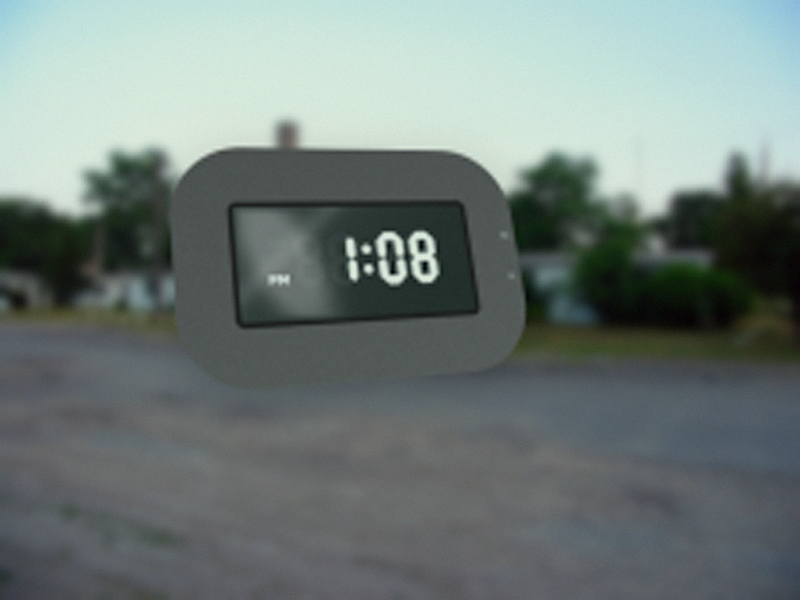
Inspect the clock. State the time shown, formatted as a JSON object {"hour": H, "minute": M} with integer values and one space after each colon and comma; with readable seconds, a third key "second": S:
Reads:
{"hour": 1, "minute": 8}
